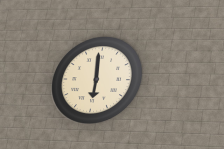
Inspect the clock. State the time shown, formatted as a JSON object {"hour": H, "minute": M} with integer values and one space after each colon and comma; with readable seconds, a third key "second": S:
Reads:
{"hour": 5, "minute": 59}
